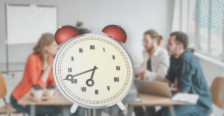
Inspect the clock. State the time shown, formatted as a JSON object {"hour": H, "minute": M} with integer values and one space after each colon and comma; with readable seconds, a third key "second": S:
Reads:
{"hour": 6, "minute": 42}
